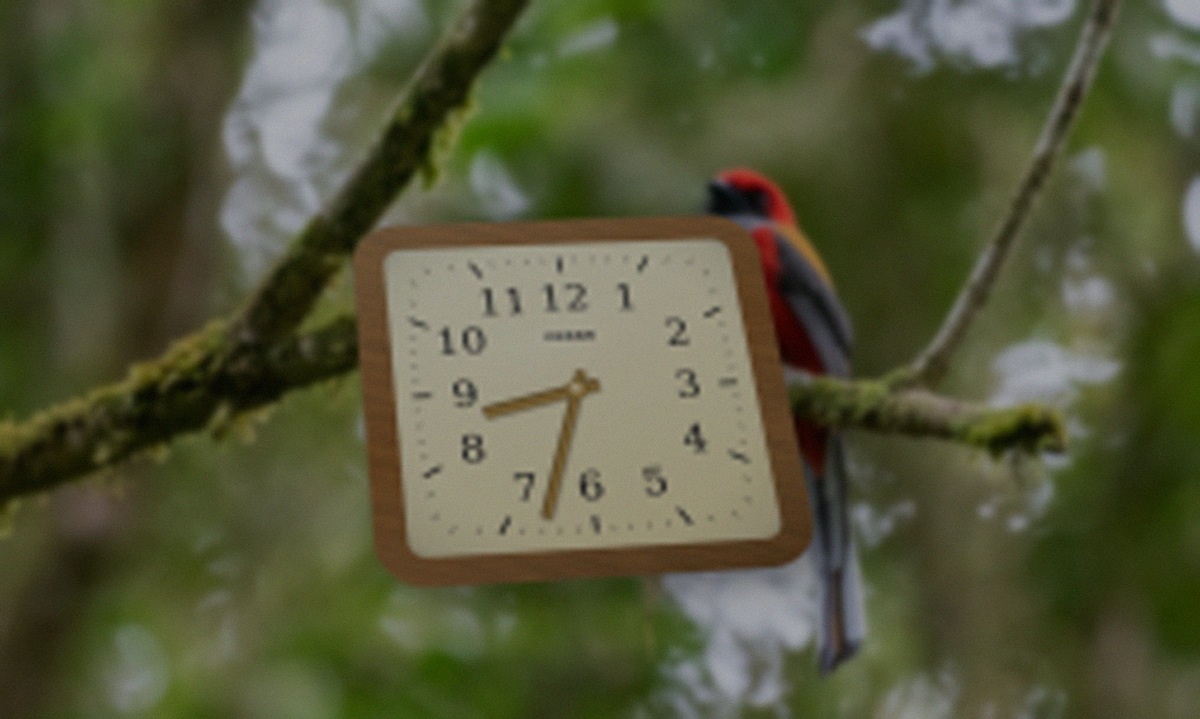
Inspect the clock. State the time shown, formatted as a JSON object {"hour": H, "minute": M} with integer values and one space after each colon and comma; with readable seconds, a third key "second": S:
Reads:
{"hour": 8, "minute": 33}
